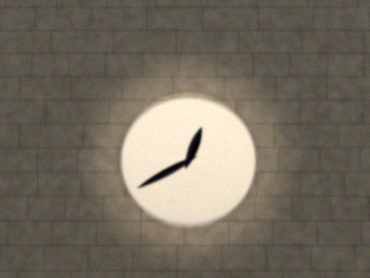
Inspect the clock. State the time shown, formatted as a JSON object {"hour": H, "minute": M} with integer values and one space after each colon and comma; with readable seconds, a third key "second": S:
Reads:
{"hour": 12, "minute": 40}
